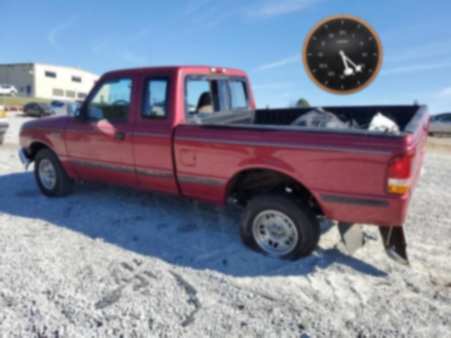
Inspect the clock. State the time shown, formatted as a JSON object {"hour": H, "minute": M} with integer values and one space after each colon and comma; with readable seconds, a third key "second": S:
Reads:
{"hour": 5, "minute": 22}
